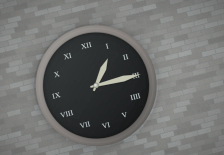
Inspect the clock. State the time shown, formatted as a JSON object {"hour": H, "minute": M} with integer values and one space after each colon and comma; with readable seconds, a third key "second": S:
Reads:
{"hour": 1, "minute": 15}
